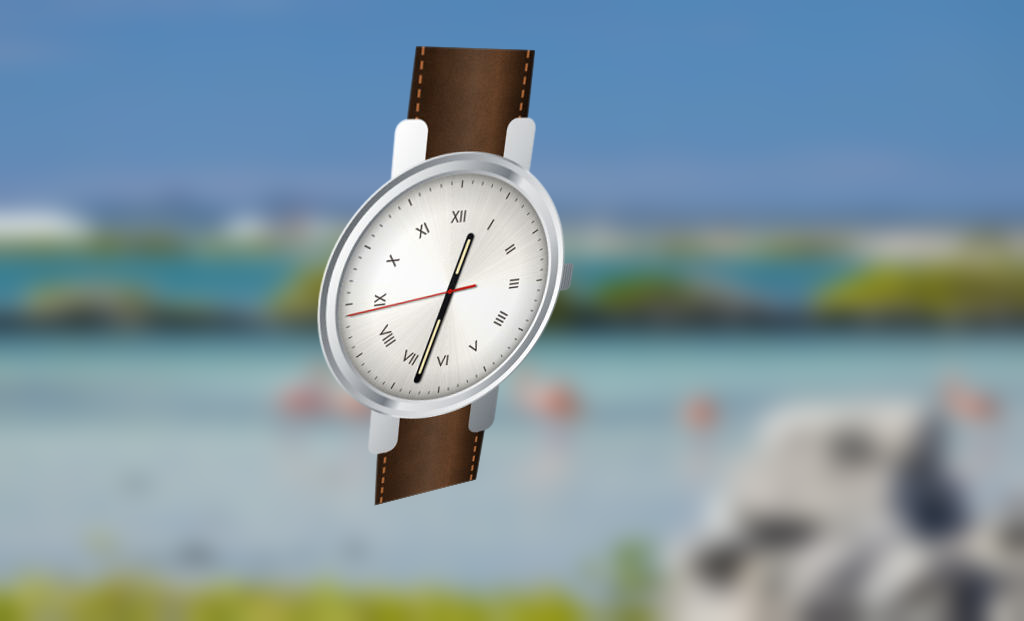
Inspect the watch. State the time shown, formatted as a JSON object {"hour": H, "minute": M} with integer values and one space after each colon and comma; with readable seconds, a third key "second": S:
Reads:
{"hour": 12, "minute": 32, "second": 44}
